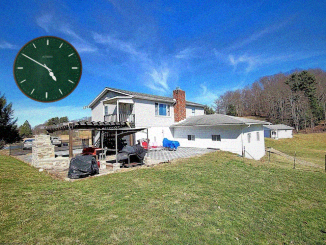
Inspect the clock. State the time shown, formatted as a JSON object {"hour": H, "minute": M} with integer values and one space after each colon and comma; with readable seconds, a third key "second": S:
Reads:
{"hour": 4, "minute": 50}
